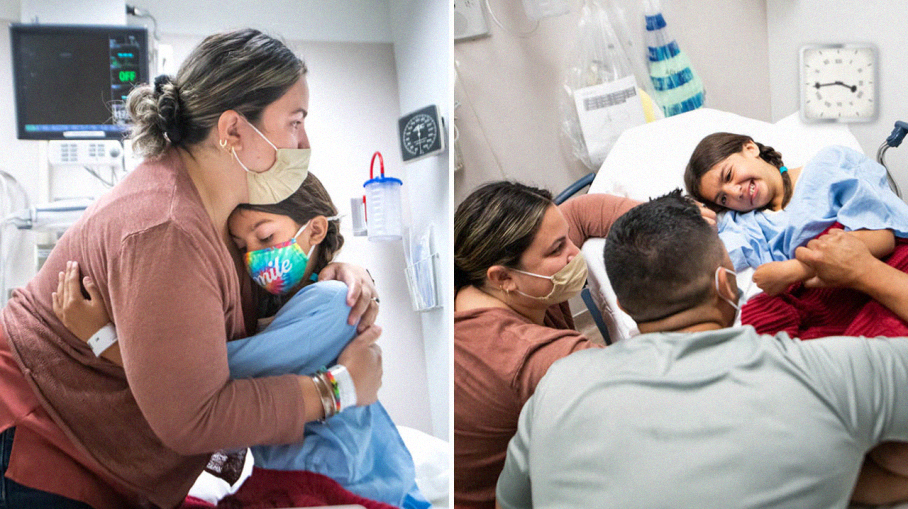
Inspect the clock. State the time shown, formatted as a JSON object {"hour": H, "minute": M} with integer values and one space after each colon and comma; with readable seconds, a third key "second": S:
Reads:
{"hour": 3, "minute": 44}
